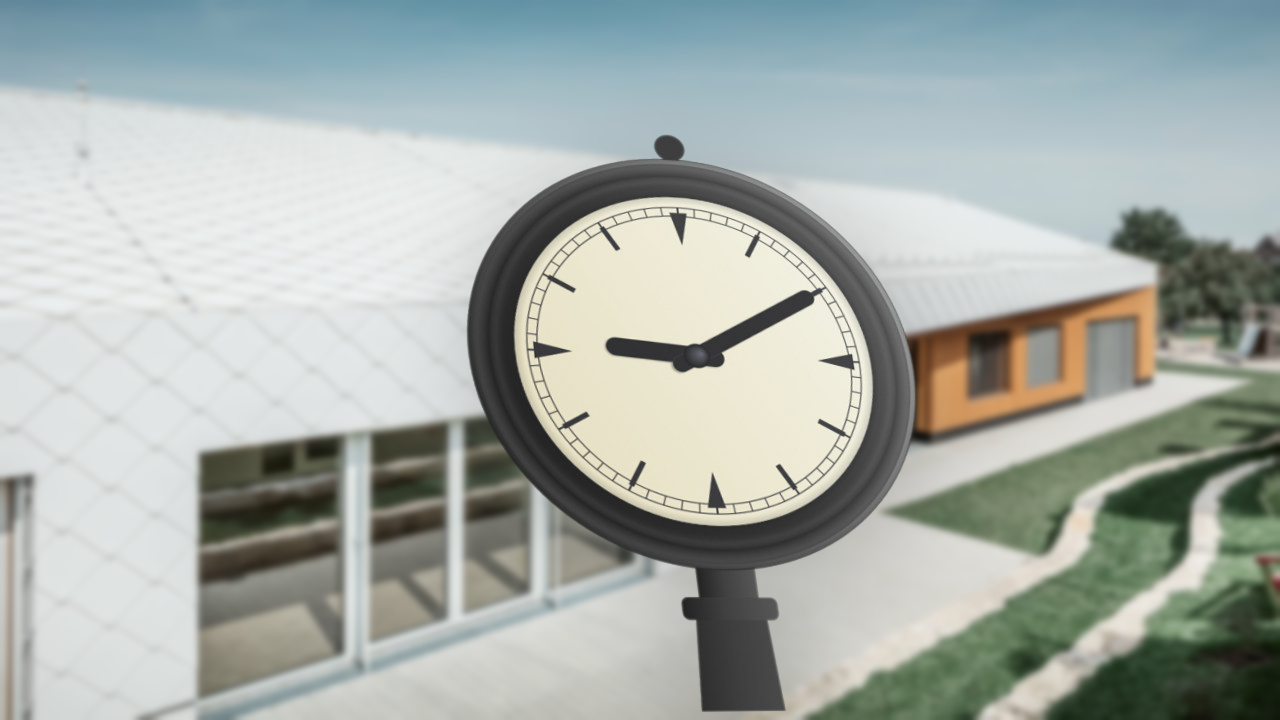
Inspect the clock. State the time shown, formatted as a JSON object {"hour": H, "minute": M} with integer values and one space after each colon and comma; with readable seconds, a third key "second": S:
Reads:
{"hour": 9, "minute": 10}
